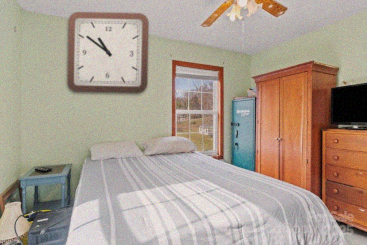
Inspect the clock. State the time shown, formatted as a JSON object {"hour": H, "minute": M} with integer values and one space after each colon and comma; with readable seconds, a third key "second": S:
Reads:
{"hour": 10, "minute": 51}
